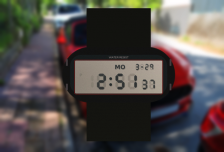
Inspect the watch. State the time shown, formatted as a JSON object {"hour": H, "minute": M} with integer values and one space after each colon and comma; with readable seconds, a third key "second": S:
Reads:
{"hour": 2, "minute": 51, "second": 37}
